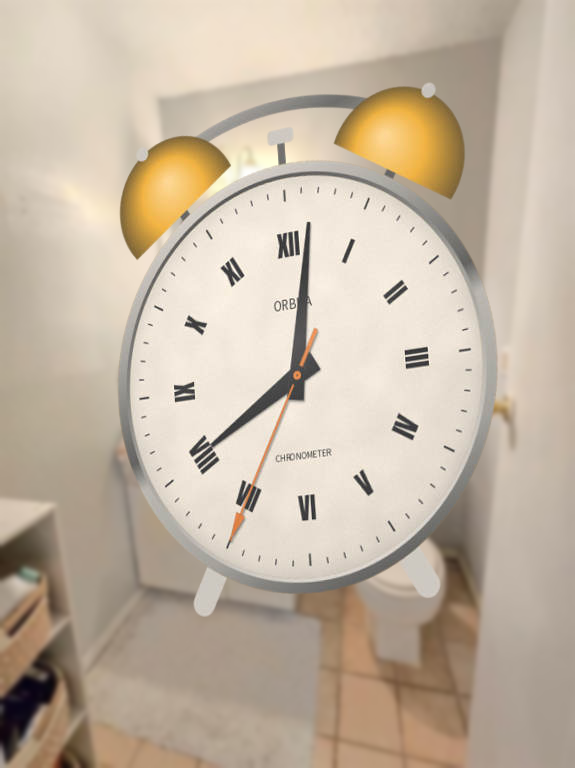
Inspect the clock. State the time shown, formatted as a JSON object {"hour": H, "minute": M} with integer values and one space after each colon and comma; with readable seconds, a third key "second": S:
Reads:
{"hour": 8, "minute": 1, "second": 35}
